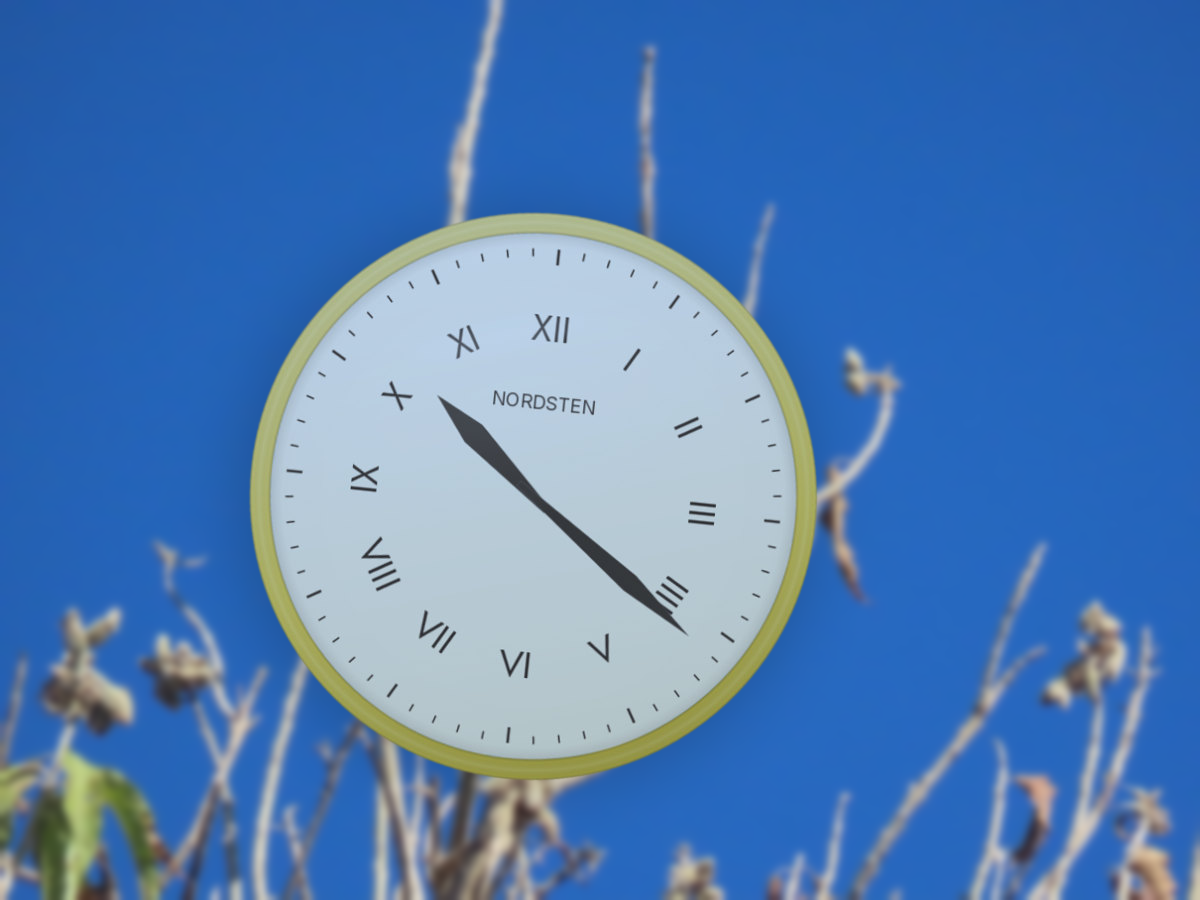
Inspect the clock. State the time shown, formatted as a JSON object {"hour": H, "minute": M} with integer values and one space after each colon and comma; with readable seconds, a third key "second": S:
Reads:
{"hour": 10, "minute": 21}
